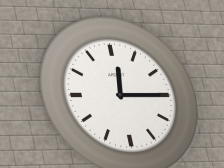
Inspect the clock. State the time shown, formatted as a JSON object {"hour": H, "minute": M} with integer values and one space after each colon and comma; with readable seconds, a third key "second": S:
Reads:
{"hour": 12, "minute": 15}
